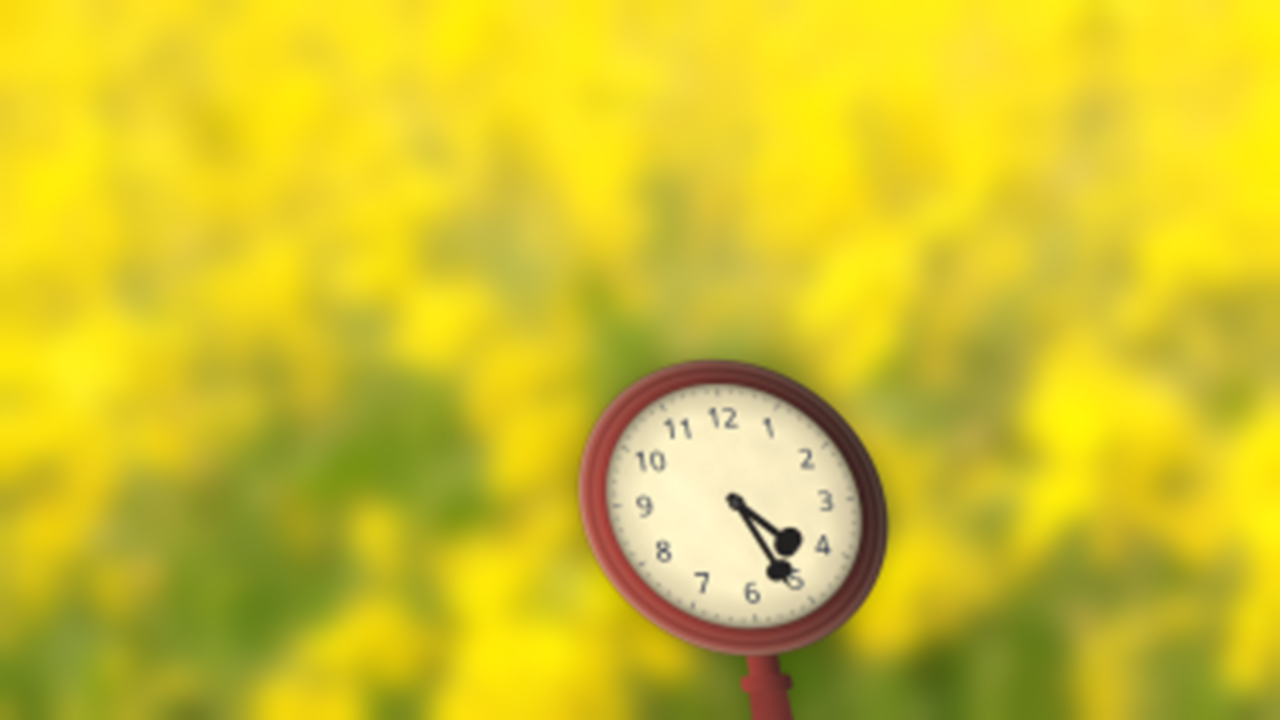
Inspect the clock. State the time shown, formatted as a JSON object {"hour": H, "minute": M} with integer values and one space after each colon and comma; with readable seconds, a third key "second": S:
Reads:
{"hour": 4, "minute": 26}
